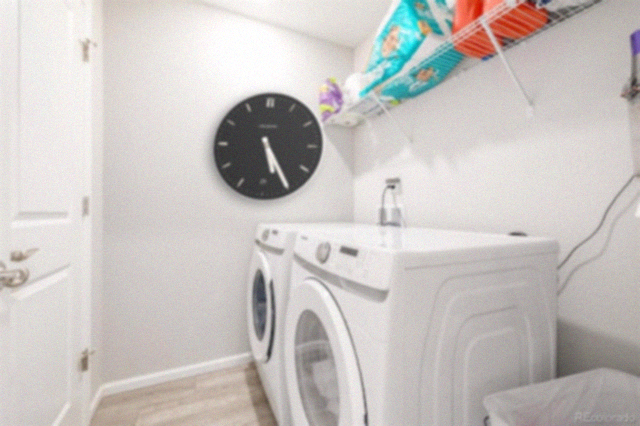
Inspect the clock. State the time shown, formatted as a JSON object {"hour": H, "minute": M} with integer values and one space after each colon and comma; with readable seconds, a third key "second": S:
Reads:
{"hour": 5, "minute": 25}
